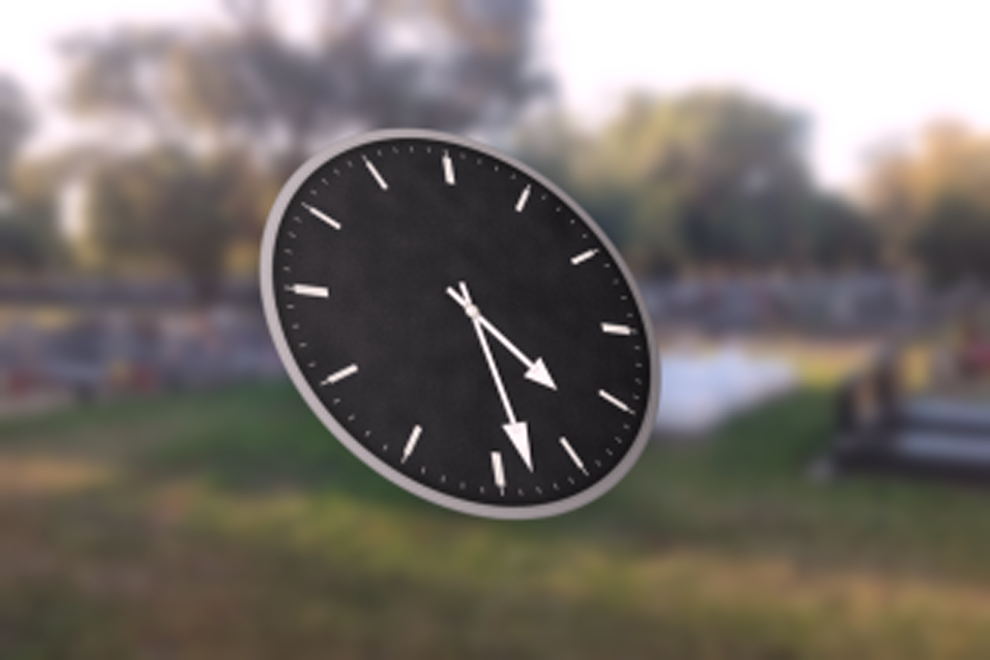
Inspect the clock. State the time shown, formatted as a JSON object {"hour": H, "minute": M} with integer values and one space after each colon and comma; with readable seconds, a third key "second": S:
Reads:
{"hour": 4, "minute": 28}
